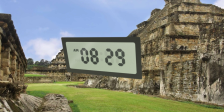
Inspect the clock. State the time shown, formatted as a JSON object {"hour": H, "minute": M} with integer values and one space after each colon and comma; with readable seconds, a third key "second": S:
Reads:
{"hour": 8, "minute": 29}
